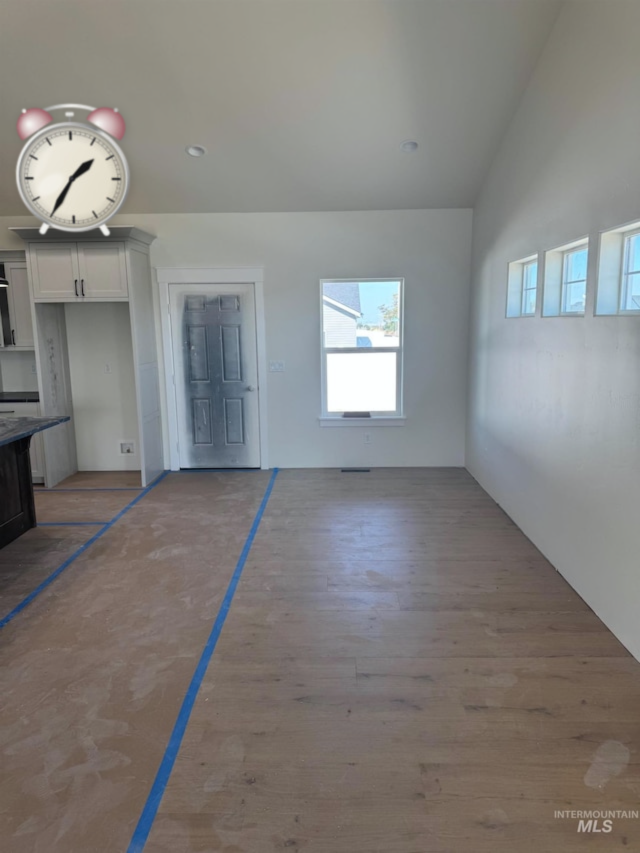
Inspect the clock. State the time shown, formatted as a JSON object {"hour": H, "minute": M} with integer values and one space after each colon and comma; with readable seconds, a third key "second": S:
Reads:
{"hour": 1, "minute": 35}
